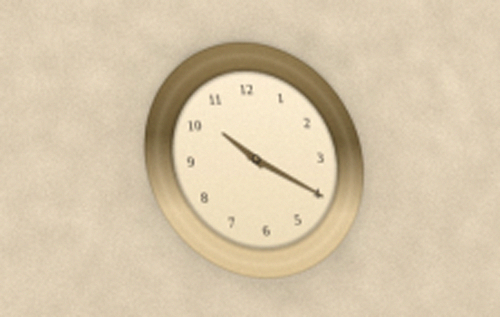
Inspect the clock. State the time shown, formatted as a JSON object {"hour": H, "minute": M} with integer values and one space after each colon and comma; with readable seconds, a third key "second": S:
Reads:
{"hour": 10, "minute": 20}
